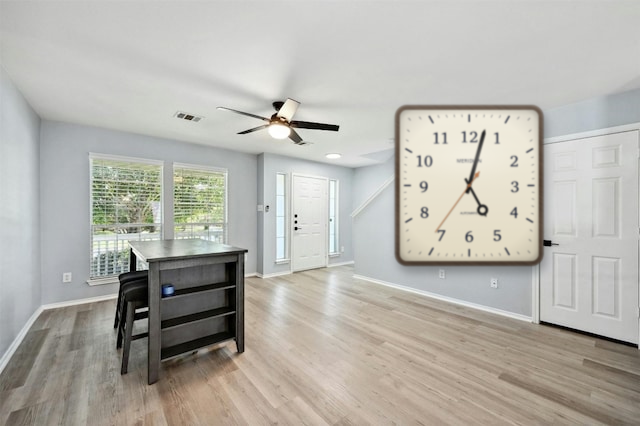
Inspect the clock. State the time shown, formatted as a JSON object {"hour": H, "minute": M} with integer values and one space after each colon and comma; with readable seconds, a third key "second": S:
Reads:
{"hour": 5, "minute": 2, "second": 36}
